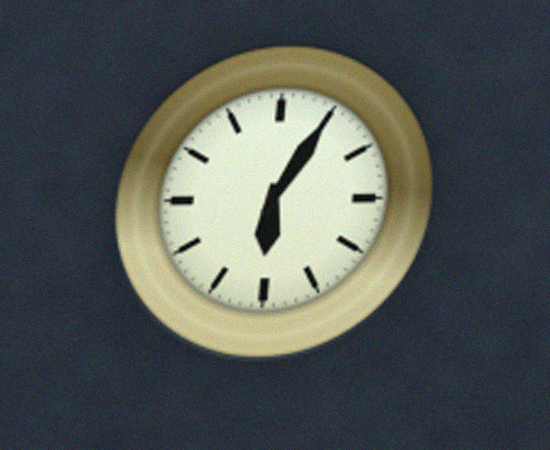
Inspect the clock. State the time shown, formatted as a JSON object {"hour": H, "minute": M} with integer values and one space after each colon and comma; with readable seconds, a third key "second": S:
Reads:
{"hour": 6, "minute": 5}
